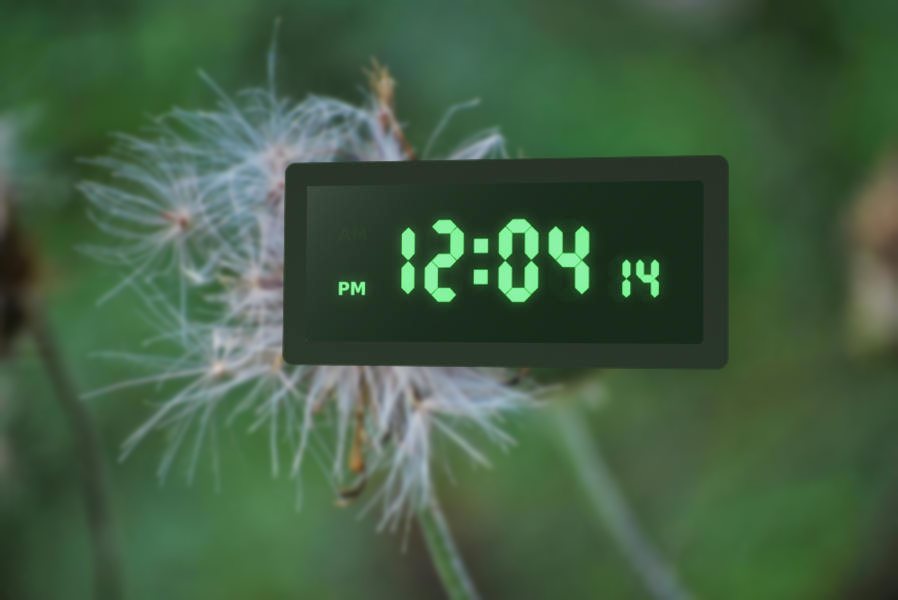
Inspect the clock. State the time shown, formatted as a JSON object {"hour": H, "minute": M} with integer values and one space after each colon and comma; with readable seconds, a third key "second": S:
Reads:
{"hour": 12, "minute": 4, "second": 14}
